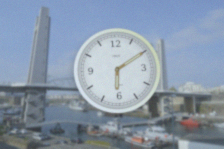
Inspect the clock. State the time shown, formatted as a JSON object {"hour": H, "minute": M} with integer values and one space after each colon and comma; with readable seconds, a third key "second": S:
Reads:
{"hour": 6, "minute": 10}
